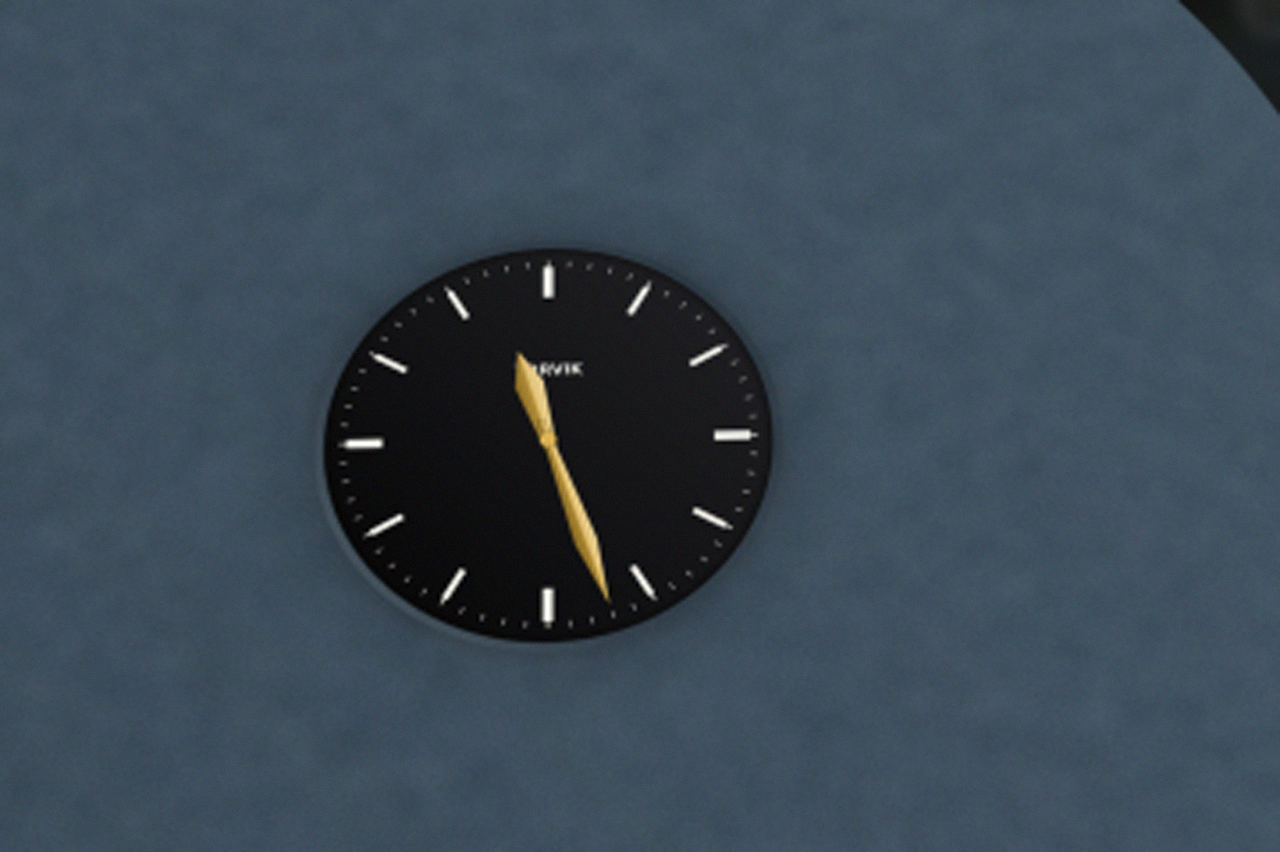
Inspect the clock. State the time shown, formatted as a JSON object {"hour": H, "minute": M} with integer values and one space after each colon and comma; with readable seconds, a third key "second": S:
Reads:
{"hour": 11, "minute": 27}
